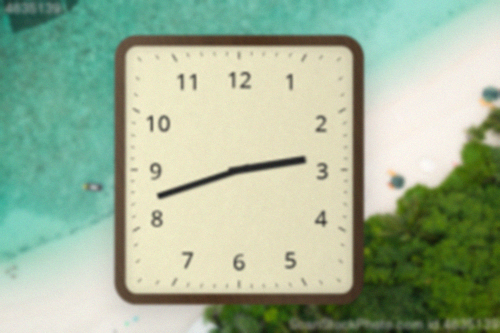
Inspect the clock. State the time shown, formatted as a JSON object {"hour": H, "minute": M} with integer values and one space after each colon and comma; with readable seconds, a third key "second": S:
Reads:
{"hour": 2, "minute": 42}
